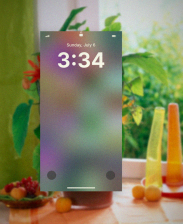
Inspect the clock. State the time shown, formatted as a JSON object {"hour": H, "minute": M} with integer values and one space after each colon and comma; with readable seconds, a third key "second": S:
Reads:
{"hour": 3, "minute": 34}
